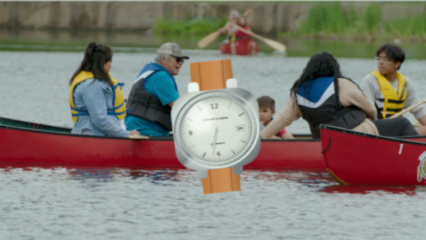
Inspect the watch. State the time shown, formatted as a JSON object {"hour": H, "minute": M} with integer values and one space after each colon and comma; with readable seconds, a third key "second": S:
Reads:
{"hour": 6, "minute": 32}
